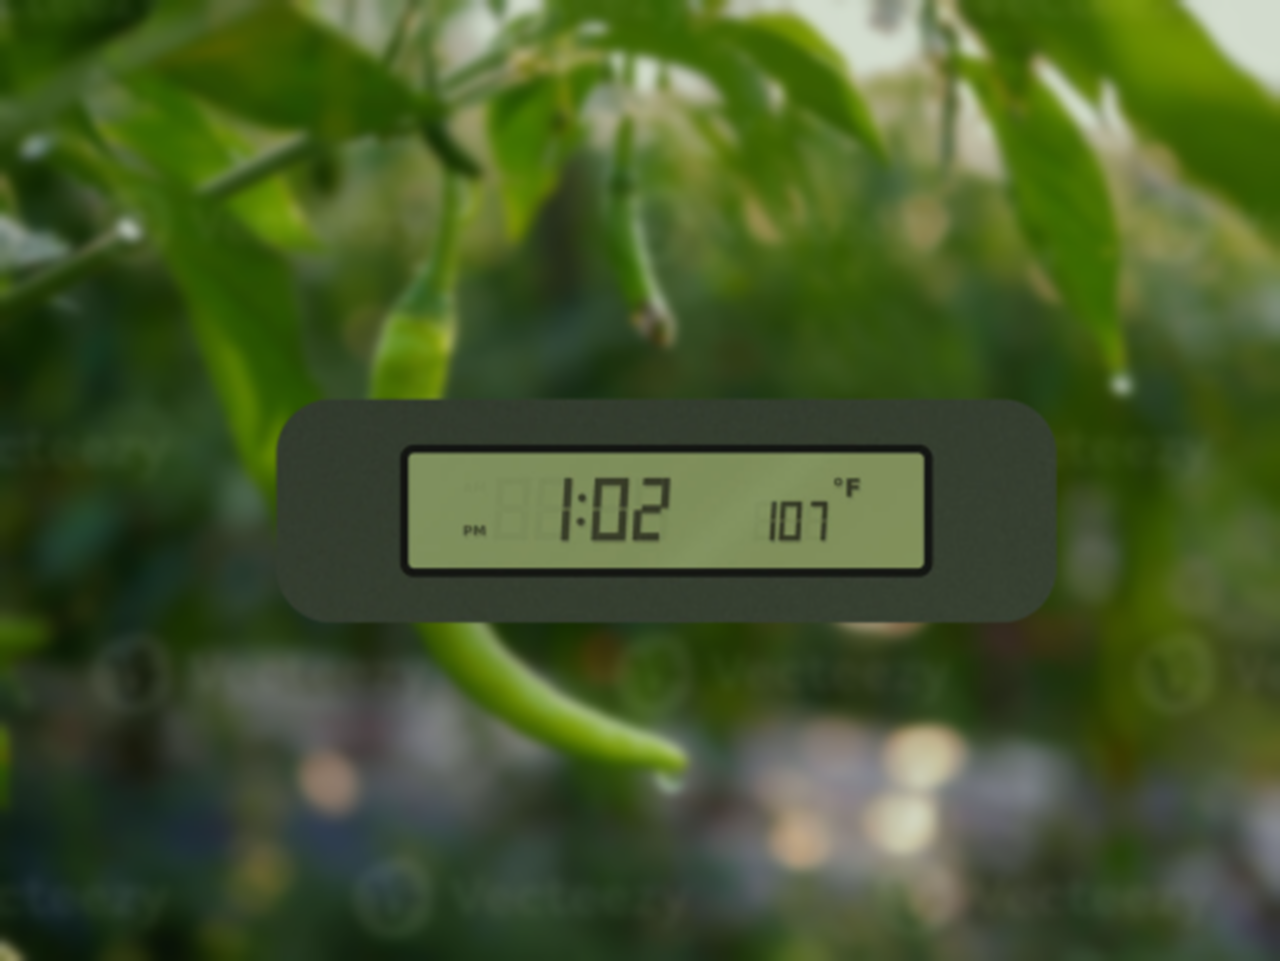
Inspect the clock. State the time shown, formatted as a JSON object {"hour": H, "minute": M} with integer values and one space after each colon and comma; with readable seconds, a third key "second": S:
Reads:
{"hour": 1, "minute": 2}
